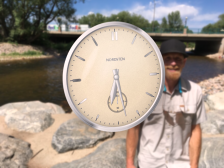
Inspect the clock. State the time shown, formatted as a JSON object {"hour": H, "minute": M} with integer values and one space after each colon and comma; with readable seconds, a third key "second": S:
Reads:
{"hour": 6, "minute": 28}
